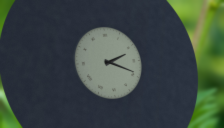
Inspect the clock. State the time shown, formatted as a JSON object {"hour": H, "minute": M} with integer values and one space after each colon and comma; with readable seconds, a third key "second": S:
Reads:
{"hour": 2, "minute": 19}
